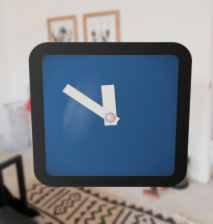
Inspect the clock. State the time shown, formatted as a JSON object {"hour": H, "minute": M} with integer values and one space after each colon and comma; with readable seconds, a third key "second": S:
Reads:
{"hour": 11, "minute": 51}
